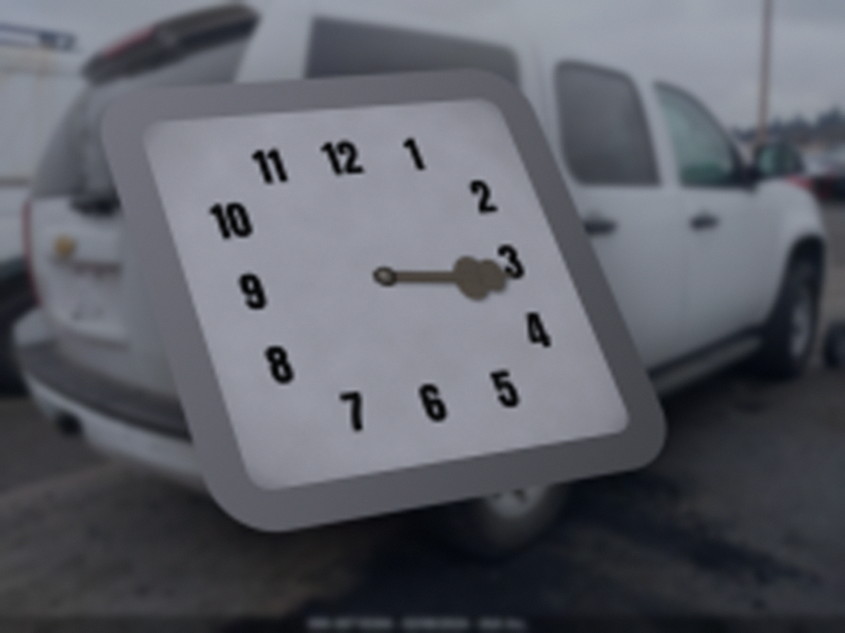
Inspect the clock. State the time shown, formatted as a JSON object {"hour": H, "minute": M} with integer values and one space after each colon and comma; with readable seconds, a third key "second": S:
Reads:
{"hour": 3, "minute": 16}
